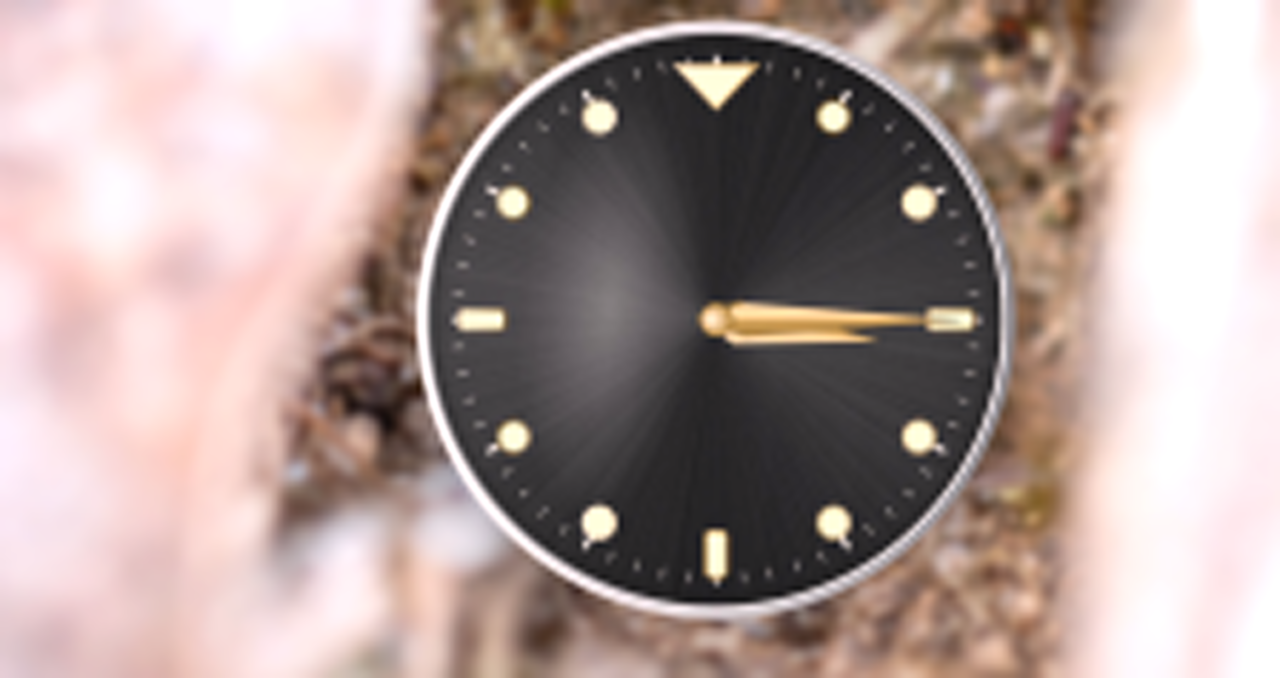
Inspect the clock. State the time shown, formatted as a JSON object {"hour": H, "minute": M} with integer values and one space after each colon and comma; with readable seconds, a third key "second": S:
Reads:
{"hour": 3, "minute": 15}
